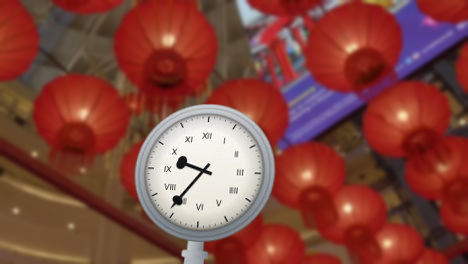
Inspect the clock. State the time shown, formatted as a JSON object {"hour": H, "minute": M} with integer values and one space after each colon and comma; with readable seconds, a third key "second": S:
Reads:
{"hour": 9, "minute": 36}
